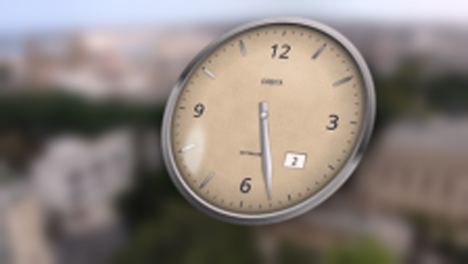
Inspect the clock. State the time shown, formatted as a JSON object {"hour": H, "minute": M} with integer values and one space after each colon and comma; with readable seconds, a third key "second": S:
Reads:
{"hour": 5, "minute": 27}
